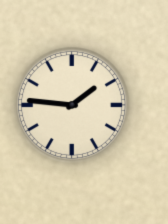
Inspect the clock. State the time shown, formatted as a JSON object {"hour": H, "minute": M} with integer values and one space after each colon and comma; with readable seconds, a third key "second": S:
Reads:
{"hour": 1, "minute": 46}
